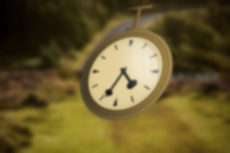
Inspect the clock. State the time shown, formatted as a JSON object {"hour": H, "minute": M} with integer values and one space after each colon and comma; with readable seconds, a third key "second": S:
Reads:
{"hour": 4, "minute": 34}
